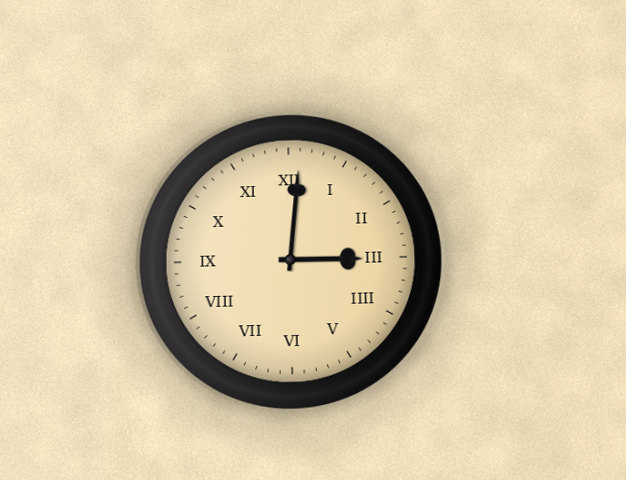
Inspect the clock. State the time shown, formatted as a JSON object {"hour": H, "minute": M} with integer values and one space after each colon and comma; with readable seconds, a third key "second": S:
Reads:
{"hour": 3, "minute": 1}
